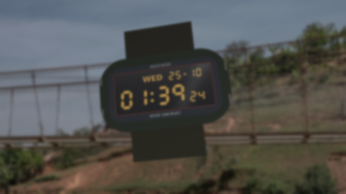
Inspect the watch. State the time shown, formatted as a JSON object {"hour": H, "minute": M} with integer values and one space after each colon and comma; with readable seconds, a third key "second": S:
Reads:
{"hour": 1, "minute": 39}
